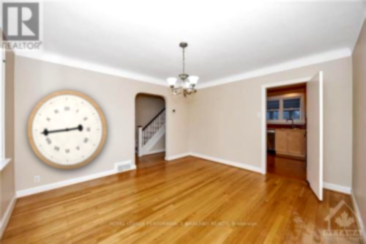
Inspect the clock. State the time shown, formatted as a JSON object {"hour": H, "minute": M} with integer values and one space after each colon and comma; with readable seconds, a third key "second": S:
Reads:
{"hour": 2, "minute": 44}
